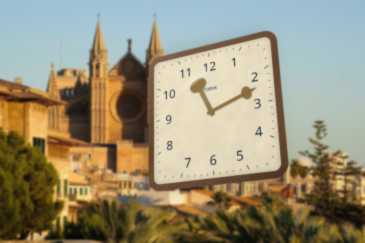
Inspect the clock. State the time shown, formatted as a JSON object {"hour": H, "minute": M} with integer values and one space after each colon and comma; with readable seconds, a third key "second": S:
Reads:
{"hour": 11, "minute": 12}
